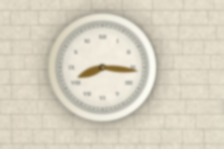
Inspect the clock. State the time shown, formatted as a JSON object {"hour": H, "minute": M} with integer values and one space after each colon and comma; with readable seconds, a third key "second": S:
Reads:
{"hour": 8, "minute": 16}
